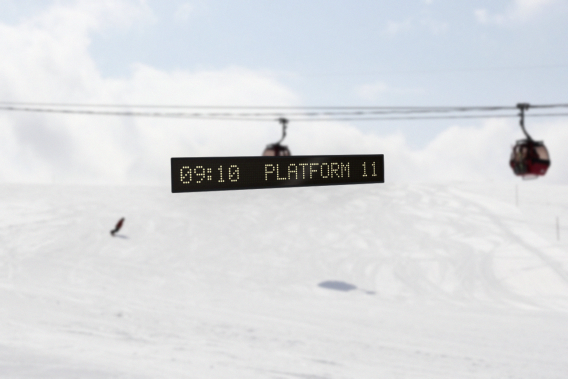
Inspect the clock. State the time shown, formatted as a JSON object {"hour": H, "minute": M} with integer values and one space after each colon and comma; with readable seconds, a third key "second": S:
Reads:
{"hour": 9, "minute": 10}
